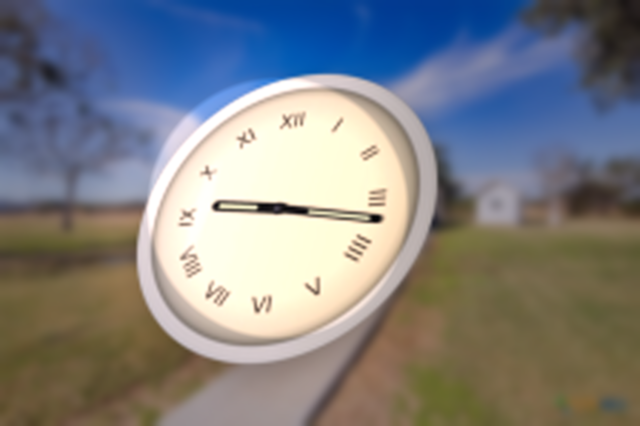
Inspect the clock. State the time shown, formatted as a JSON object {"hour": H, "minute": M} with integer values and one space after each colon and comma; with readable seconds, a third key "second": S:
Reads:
{"hour": 9, "minute": 17}
